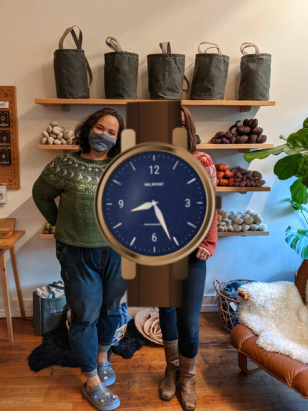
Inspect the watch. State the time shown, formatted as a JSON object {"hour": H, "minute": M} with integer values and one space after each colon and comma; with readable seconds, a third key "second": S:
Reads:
{"hour": 8, "minute": 26}
